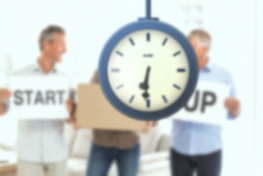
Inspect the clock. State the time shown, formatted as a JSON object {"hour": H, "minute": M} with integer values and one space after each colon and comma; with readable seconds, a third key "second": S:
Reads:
{"hour": 6, "minute": 31}
